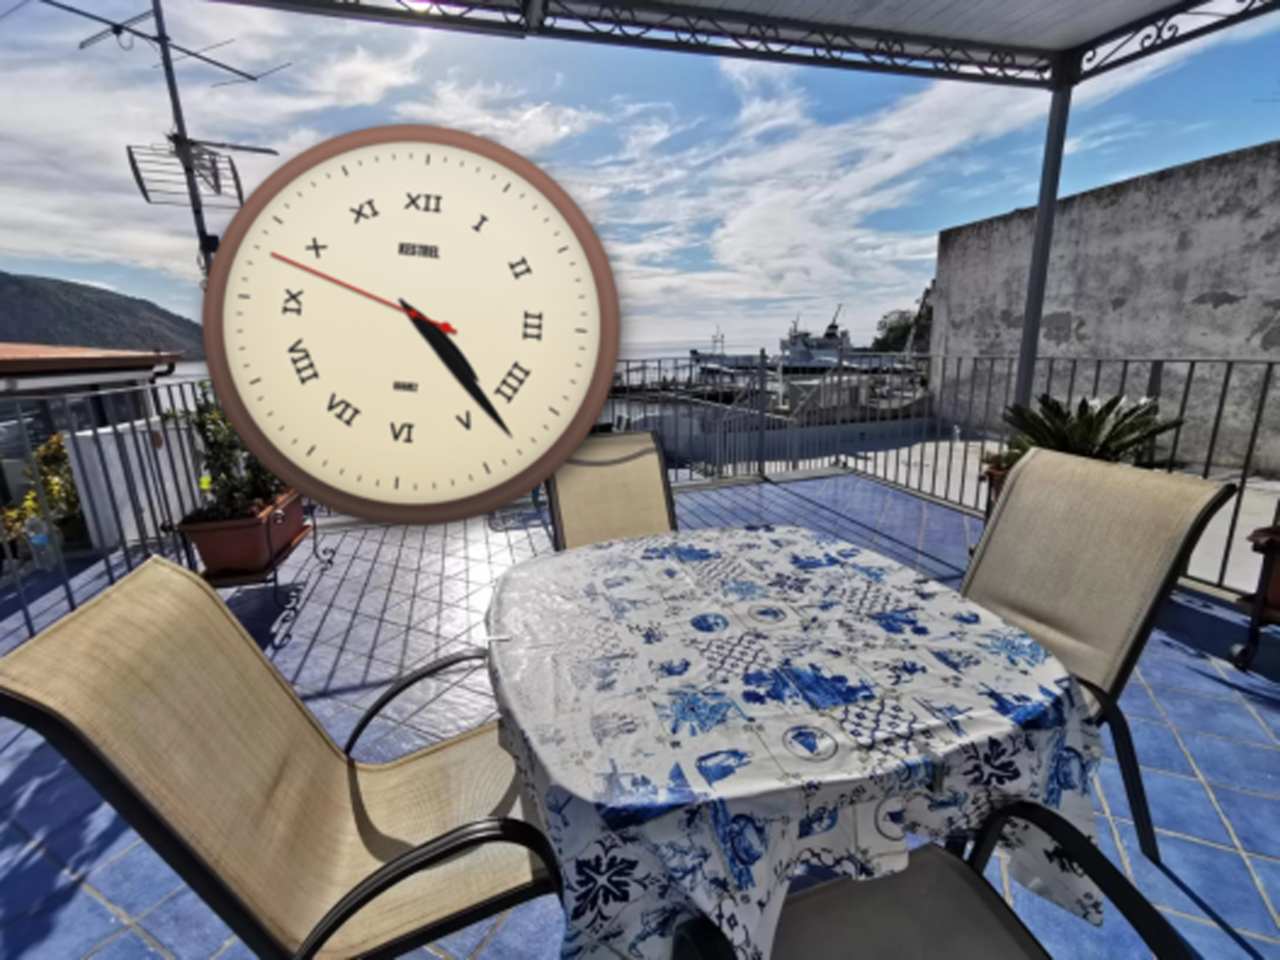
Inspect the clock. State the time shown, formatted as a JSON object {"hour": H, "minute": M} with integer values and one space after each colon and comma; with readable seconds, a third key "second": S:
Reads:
{"hour": 4, "minute": 22, "second": 48}
